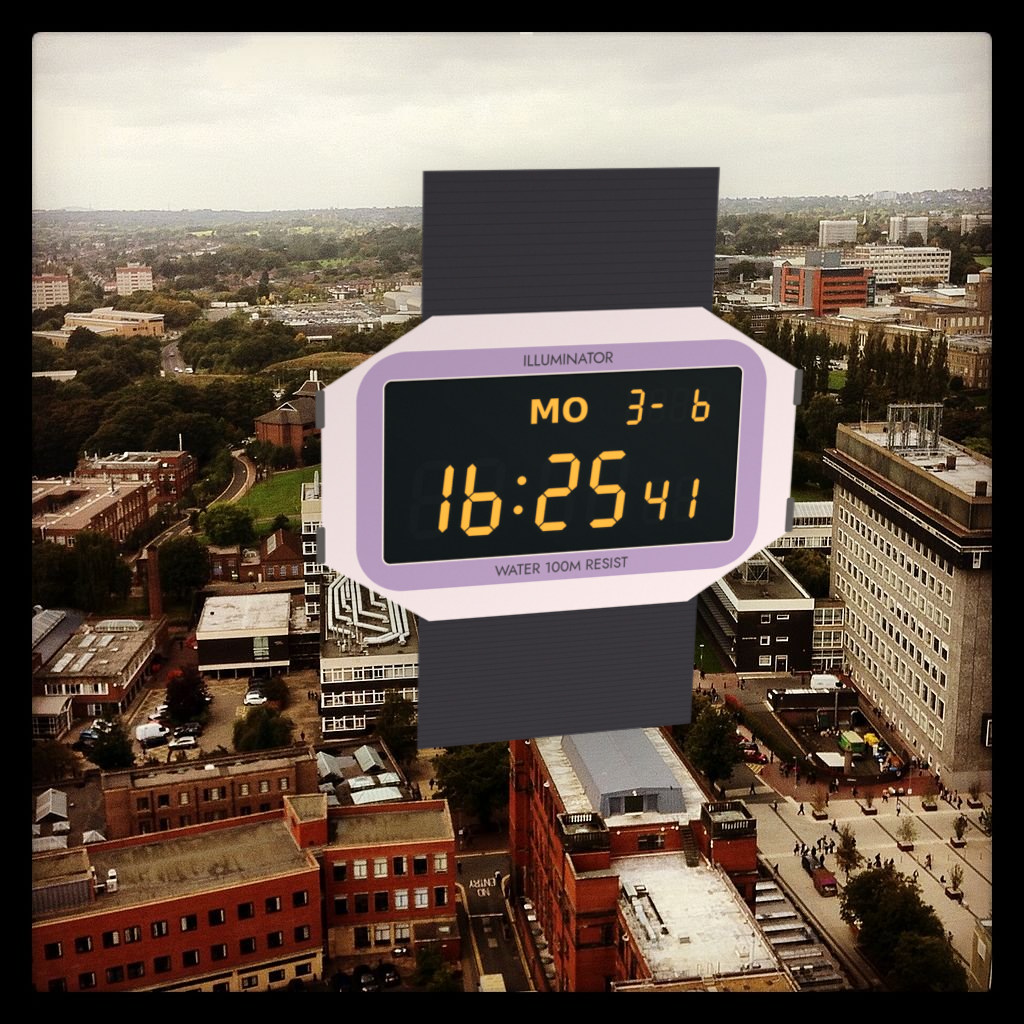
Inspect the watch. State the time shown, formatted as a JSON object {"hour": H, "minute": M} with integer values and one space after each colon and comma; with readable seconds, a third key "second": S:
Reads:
{"hour": 16, "minute": 25, "second": 41}
